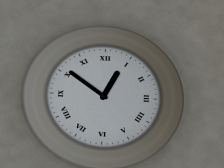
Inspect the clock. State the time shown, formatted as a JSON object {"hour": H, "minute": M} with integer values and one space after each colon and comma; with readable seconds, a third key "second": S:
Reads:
{"hour": 12, "minute": 51}
